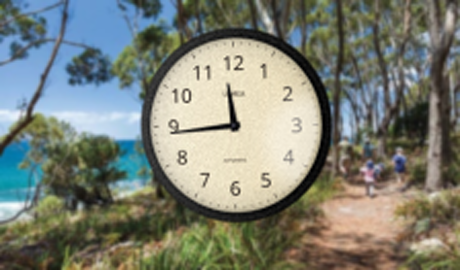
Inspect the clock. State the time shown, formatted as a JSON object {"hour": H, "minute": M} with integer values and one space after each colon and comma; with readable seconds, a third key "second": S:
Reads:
{"hour": 11, "minute": 44}
